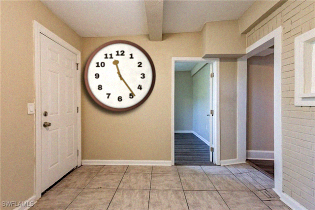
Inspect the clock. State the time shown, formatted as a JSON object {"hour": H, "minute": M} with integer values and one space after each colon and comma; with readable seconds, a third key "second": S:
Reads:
{"hour": 11, "minute": 24}
